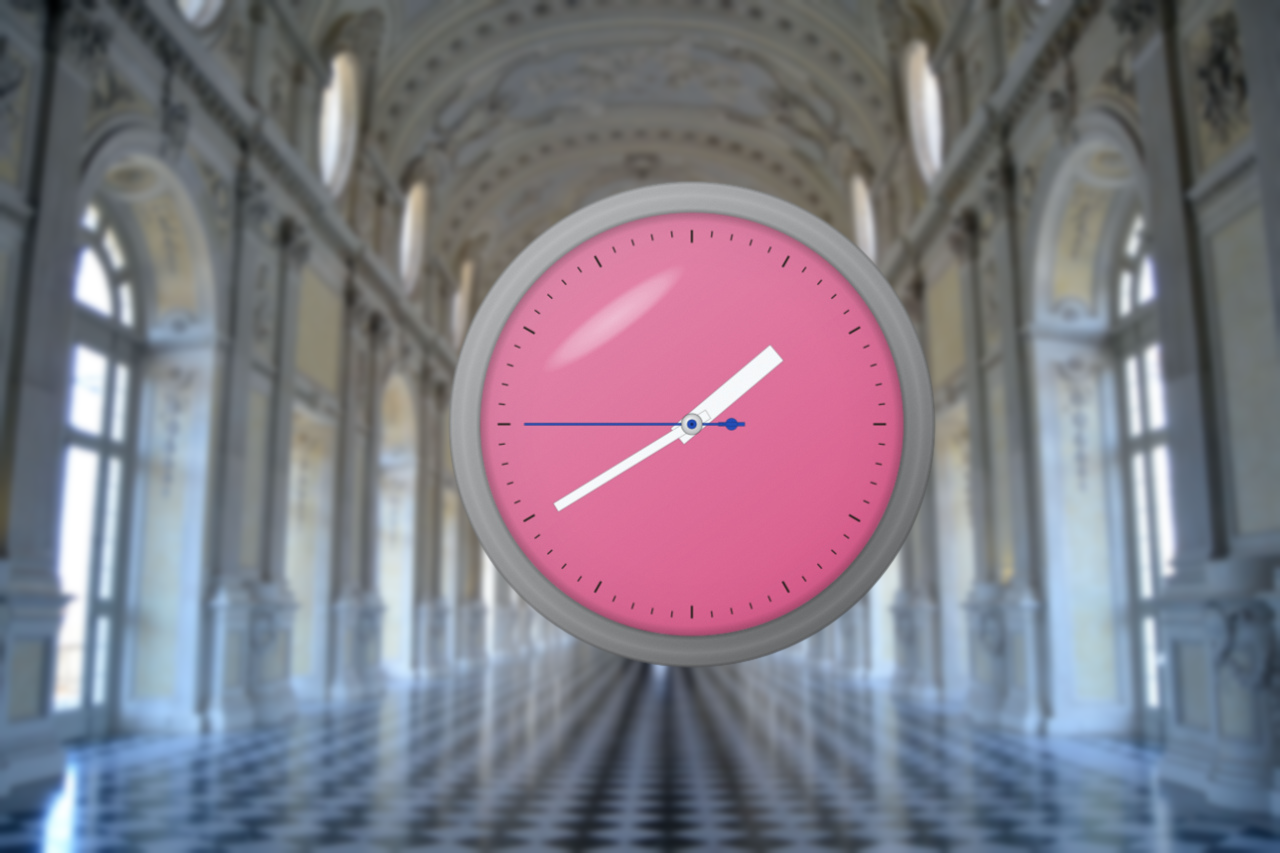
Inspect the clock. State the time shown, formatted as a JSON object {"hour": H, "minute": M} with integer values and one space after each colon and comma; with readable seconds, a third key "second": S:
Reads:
{"hour": 1, "minute": 39, "second": 45}
